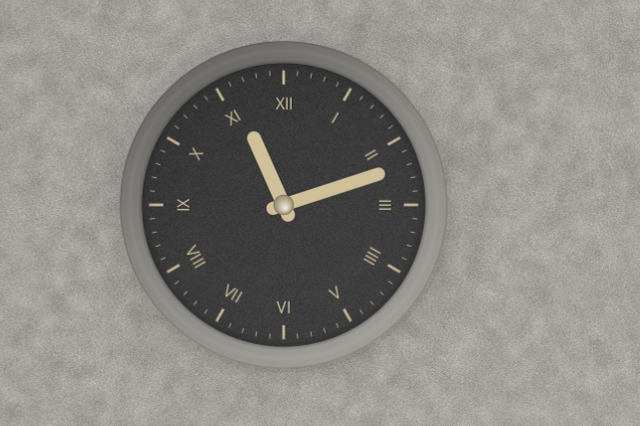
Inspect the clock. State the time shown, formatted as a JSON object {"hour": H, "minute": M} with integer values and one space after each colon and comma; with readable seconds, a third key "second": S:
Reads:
{"hour": 11, "minute": 12}
